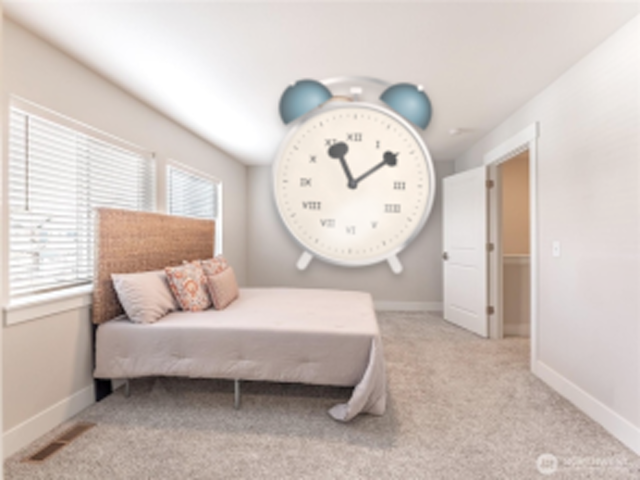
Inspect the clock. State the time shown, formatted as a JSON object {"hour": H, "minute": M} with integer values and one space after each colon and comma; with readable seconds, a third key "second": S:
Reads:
{"hour": 11, "minute": 9}
